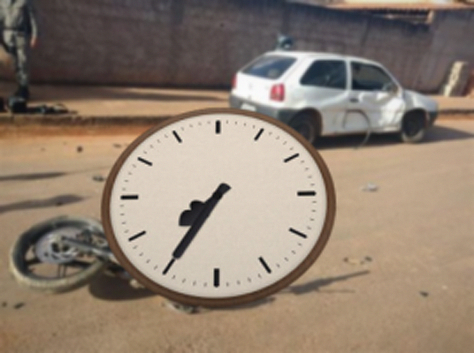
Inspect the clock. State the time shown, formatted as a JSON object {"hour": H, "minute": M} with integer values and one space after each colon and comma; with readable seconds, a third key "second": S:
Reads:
{"hour": 7, "minute": 35}
